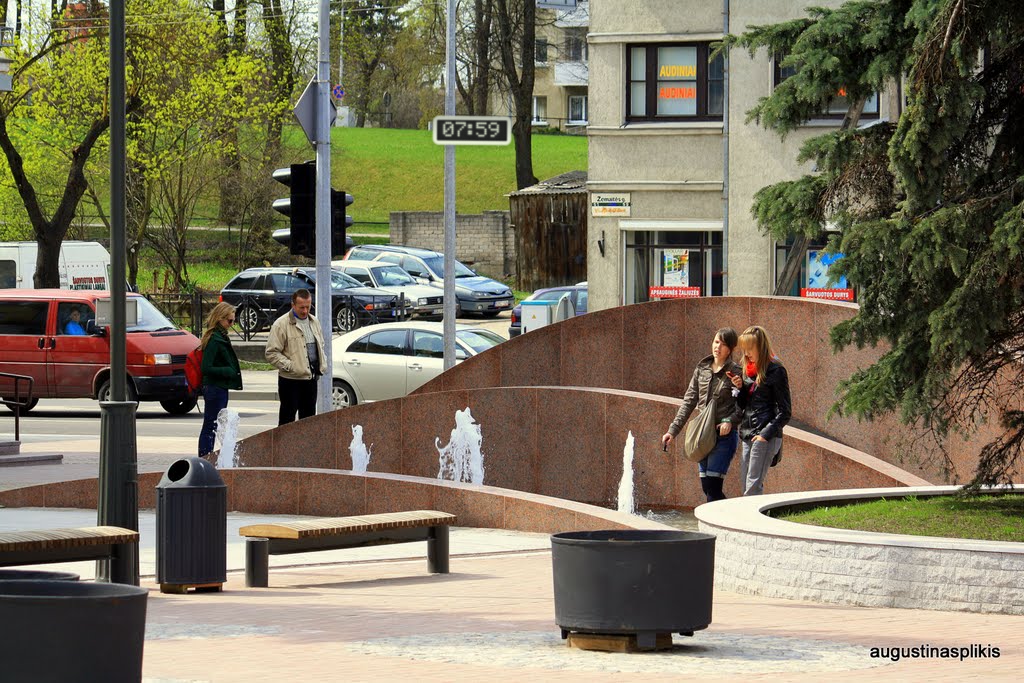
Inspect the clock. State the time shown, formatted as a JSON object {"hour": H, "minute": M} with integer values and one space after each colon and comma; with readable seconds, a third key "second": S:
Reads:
{"hour": 7, "minute": 59}
